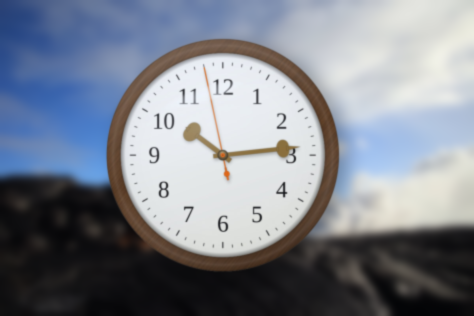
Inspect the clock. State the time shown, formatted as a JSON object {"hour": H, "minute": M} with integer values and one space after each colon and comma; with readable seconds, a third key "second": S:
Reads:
{"hour": 10, "minute": 13, "second": 58}
